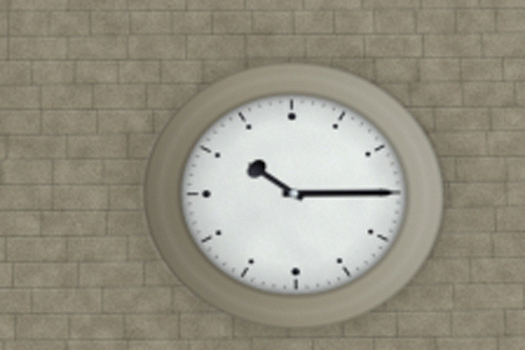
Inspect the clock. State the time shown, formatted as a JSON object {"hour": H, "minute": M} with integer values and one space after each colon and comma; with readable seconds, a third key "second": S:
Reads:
{"hour": 10, "minute": 15}
